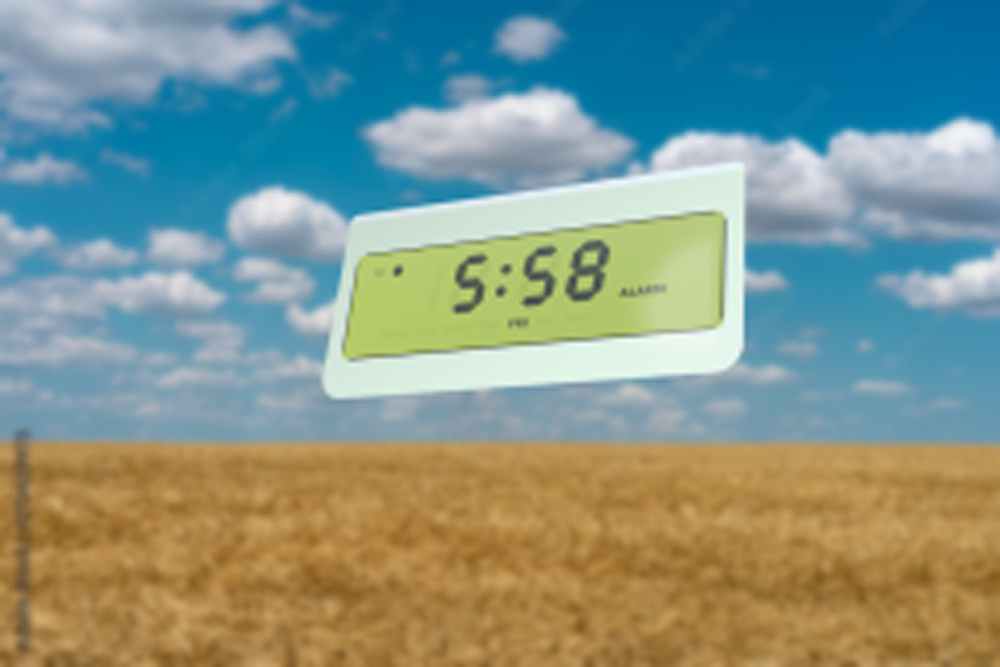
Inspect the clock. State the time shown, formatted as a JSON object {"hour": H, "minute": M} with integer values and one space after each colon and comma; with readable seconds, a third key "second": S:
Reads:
{"hour": 5, "minute": 58}
